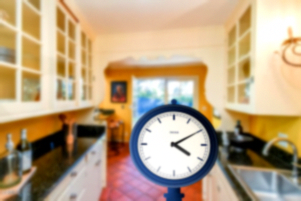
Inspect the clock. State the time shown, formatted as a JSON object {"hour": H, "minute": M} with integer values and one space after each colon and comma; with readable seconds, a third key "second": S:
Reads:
{"hour": 4, "minute": 10}
